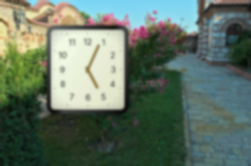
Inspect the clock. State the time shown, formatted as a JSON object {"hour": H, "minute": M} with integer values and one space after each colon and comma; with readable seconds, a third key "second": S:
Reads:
{"hour": 5, "minute": 4}
